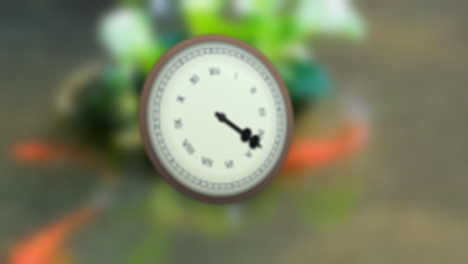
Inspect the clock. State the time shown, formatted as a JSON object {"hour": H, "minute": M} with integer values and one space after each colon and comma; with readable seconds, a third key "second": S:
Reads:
{"hour": 4, "minute": 22}
